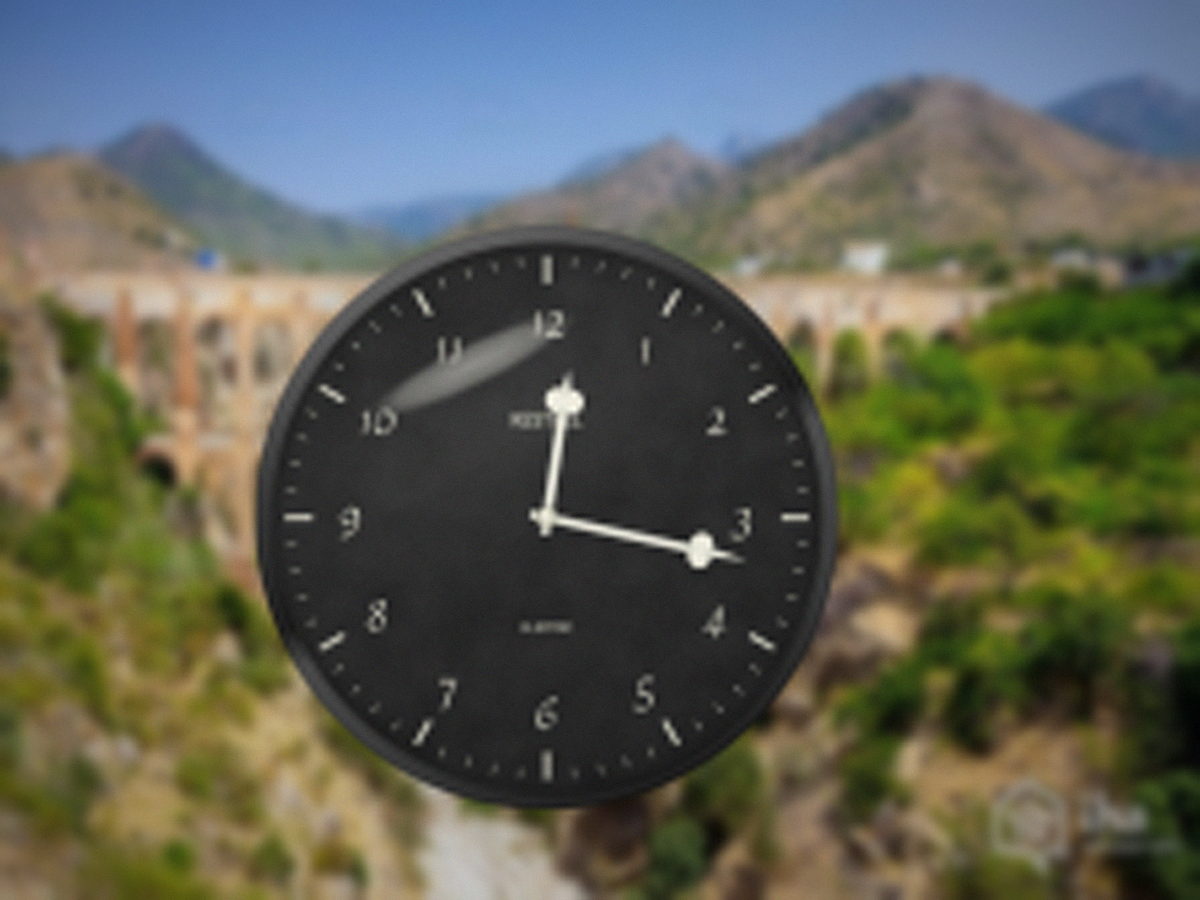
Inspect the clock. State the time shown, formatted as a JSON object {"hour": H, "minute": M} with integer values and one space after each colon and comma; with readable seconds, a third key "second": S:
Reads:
{"hour": 12, "minute": 17}
